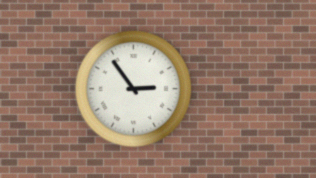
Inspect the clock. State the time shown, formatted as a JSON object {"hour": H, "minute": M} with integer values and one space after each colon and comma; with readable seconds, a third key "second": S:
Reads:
{"hour": 2, "minute": 54}
